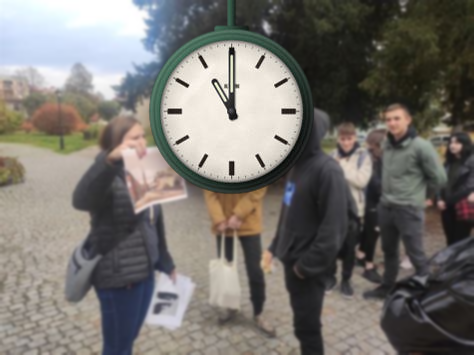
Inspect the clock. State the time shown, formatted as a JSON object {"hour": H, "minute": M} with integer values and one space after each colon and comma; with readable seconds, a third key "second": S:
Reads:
{"hour": 11, "minute": 0}
